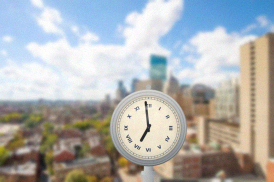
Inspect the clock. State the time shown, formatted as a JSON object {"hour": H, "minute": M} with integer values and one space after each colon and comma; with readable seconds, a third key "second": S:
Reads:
{"hour": 6, "minute": 59}
